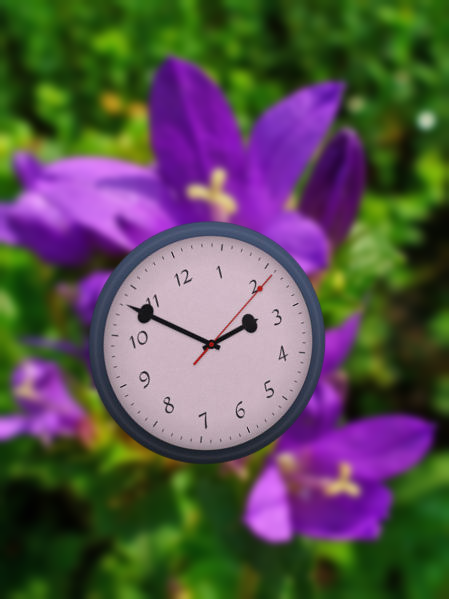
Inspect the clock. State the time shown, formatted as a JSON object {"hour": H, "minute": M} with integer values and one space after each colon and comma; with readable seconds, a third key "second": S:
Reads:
{"hour": 2, "minute": 53, "second": 11}
